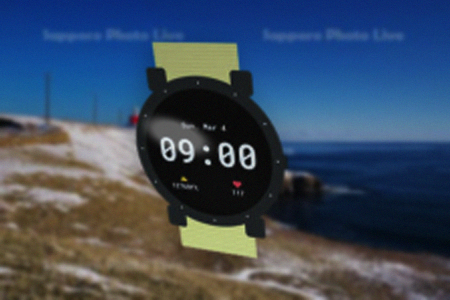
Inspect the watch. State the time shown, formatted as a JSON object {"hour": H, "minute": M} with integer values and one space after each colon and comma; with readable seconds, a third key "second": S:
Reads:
{"hour": 9, "minute": 0}
